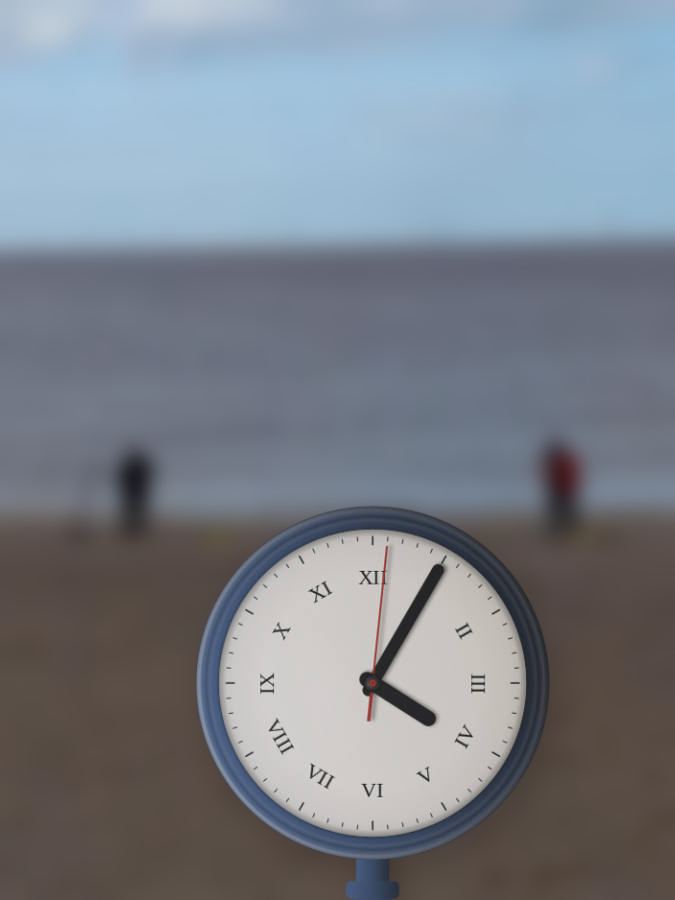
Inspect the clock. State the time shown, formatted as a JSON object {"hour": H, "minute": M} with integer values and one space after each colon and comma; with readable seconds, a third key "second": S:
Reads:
{"hour": 4, "minute": 5, "second": 1}
